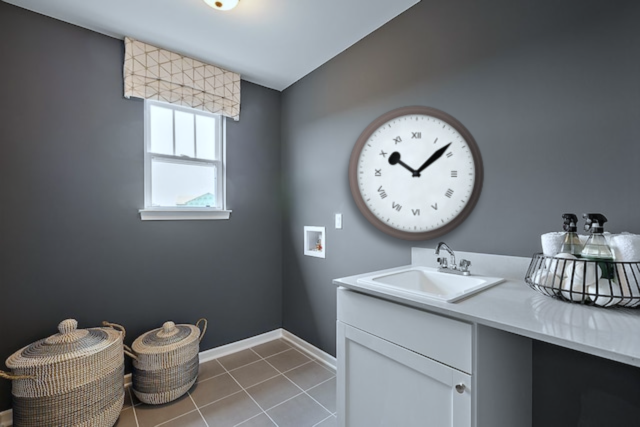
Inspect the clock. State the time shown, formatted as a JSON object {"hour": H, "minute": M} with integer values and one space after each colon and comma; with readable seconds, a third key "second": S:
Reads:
{"hour": 10, "minute": 8}
